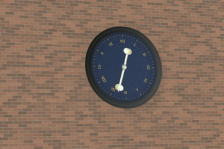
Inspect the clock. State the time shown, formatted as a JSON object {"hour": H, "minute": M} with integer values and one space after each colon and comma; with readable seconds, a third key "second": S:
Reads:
{"hour": 12, "minute": 33}
